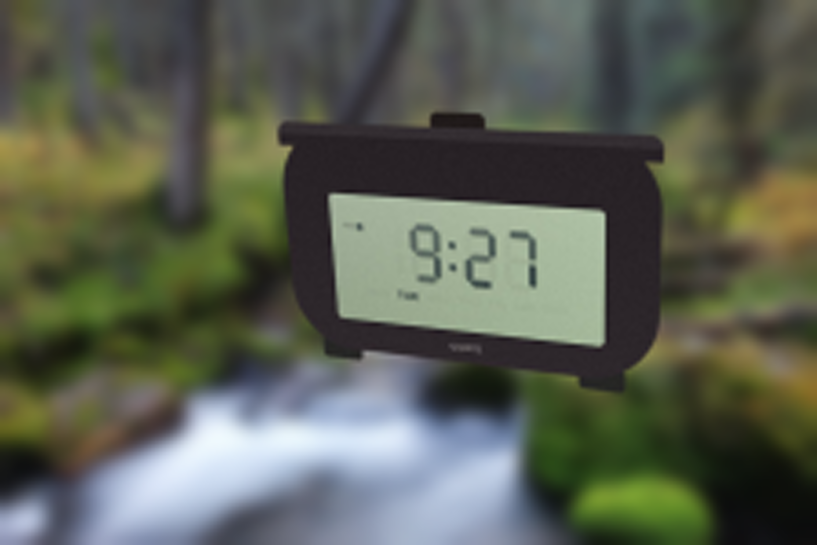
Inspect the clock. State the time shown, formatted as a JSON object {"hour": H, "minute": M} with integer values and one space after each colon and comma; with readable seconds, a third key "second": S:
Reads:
{"hour": 9, "minute": 27}
